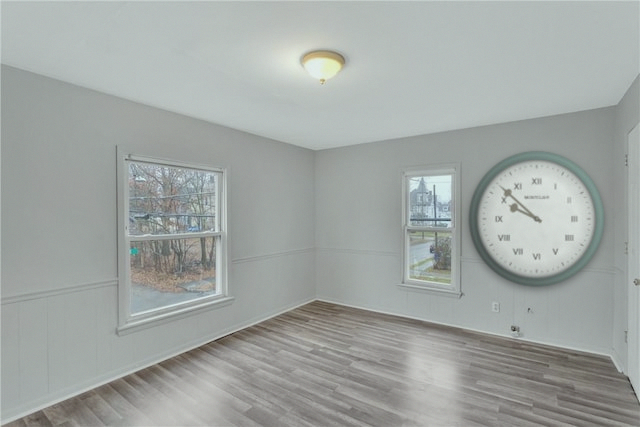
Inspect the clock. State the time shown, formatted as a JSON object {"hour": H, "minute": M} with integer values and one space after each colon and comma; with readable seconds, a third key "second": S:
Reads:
{"hour": 9, "minute": 52}
